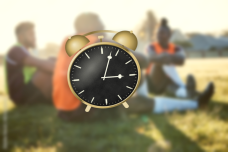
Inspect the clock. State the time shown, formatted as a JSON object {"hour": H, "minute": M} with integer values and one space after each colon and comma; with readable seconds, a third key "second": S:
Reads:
{"hour": 3, "minute": 3}
